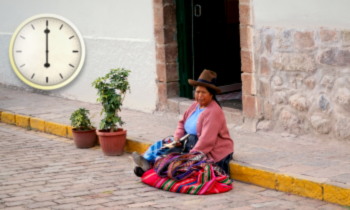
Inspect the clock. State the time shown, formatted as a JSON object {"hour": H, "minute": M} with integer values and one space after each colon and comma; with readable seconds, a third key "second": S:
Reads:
{"hour": 6, "minute": 0}
